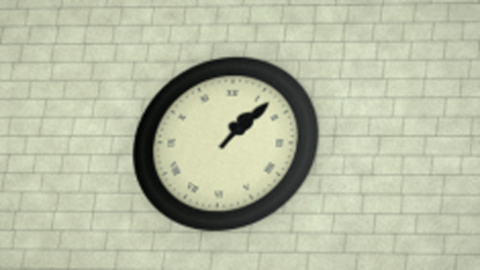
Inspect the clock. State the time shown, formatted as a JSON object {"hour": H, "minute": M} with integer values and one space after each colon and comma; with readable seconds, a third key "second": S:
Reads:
{"hour": 1, "minute": 7}
